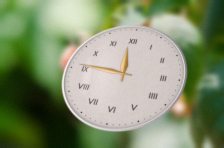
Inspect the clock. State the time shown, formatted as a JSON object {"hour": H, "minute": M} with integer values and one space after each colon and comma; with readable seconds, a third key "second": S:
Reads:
{"hour": 11, "minute": 46}
